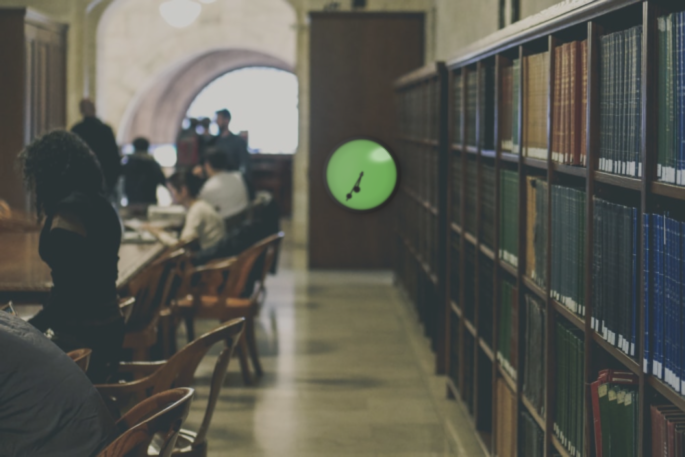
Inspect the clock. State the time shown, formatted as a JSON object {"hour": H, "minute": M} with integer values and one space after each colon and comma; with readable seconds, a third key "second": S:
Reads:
{"hour": 6, "minute": 35}
